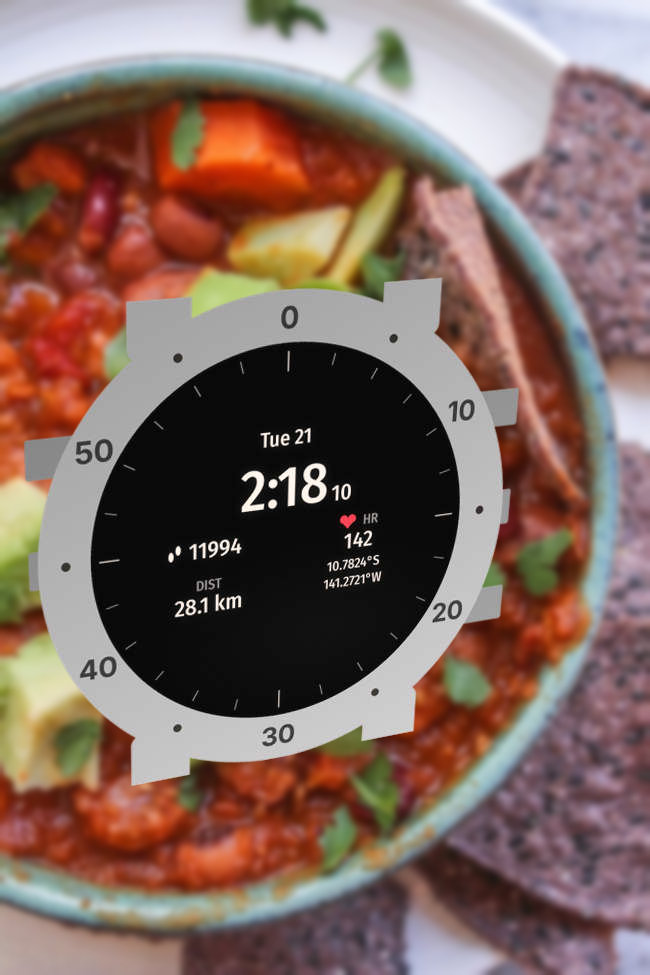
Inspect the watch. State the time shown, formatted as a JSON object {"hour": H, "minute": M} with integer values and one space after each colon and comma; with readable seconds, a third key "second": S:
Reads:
{"hour": 2, "minute": 18, "second": 10}
